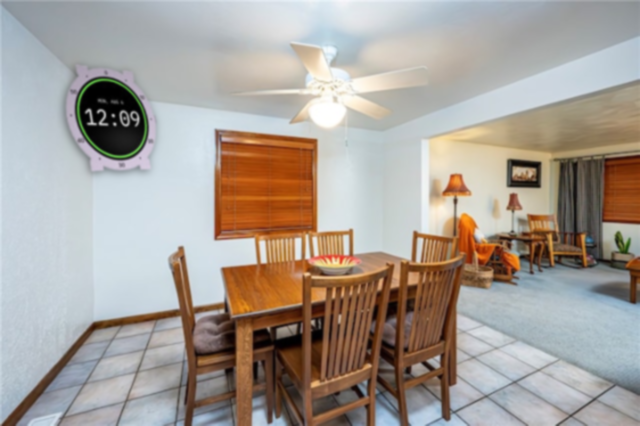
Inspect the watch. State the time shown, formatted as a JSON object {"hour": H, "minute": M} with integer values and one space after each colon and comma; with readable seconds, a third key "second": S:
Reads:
{"hour": 12, "minute": 9}
